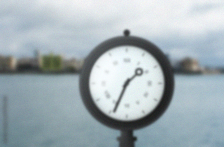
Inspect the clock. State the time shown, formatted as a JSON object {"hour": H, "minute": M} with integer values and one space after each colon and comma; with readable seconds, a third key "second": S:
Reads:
{"hour": 1, "minute": 34}
